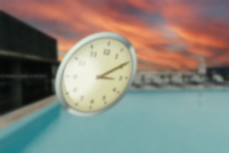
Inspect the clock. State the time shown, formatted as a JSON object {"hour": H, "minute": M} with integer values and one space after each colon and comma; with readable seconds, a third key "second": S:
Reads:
{"hour": 3, "minute": 10}
